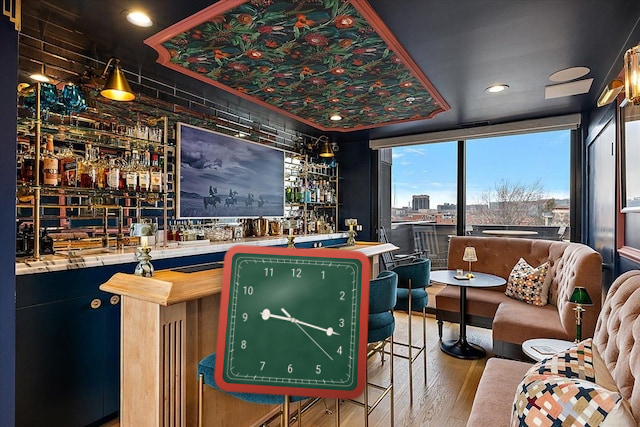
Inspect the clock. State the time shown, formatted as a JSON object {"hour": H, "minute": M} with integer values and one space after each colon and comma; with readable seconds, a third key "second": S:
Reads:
{"hour": 9, "minute": 17, "second": 22}
